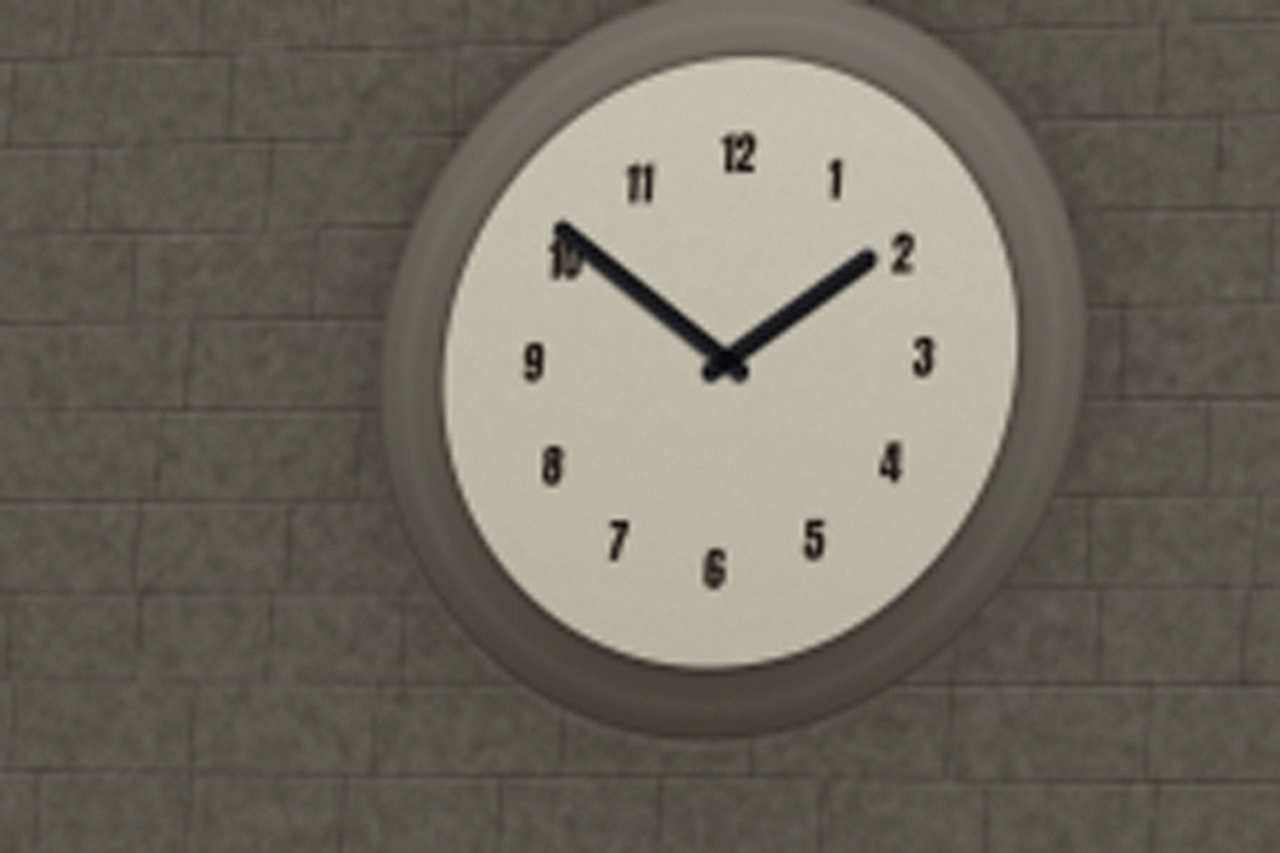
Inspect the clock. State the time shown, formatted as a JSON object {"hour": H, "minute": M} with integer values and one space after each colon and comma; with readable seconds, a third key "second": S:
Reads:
{"hour": 1, "minute": 51}
